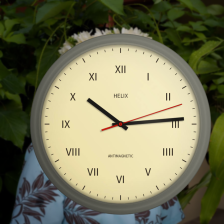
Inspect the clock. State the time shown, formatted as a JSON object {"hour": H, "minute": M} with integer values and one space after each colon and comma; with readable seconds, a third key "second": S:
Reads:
{"hour": 10, "minute": 14, "second": 12}
